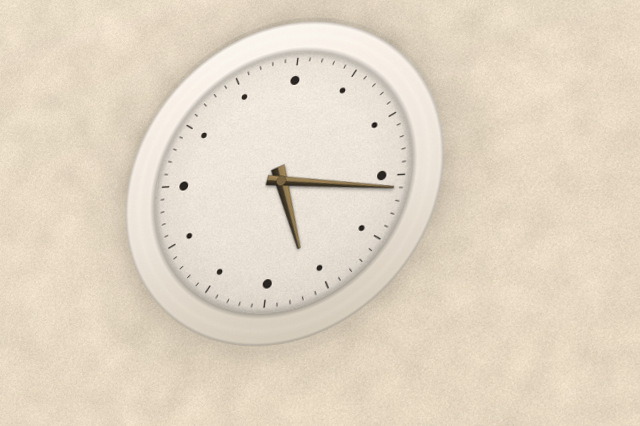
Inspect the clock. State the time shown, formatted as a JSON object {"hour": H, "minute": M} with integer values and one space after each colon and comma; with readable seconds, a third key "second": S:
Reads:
{"hour": 5, "minute": 16}
